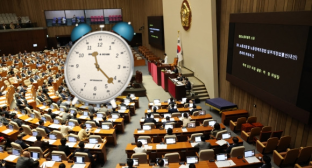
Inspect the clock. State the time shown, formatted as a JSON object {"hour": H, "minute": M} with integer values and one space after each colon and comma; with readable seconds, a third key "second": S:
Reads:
{"hour": 11, "minute": 22}
